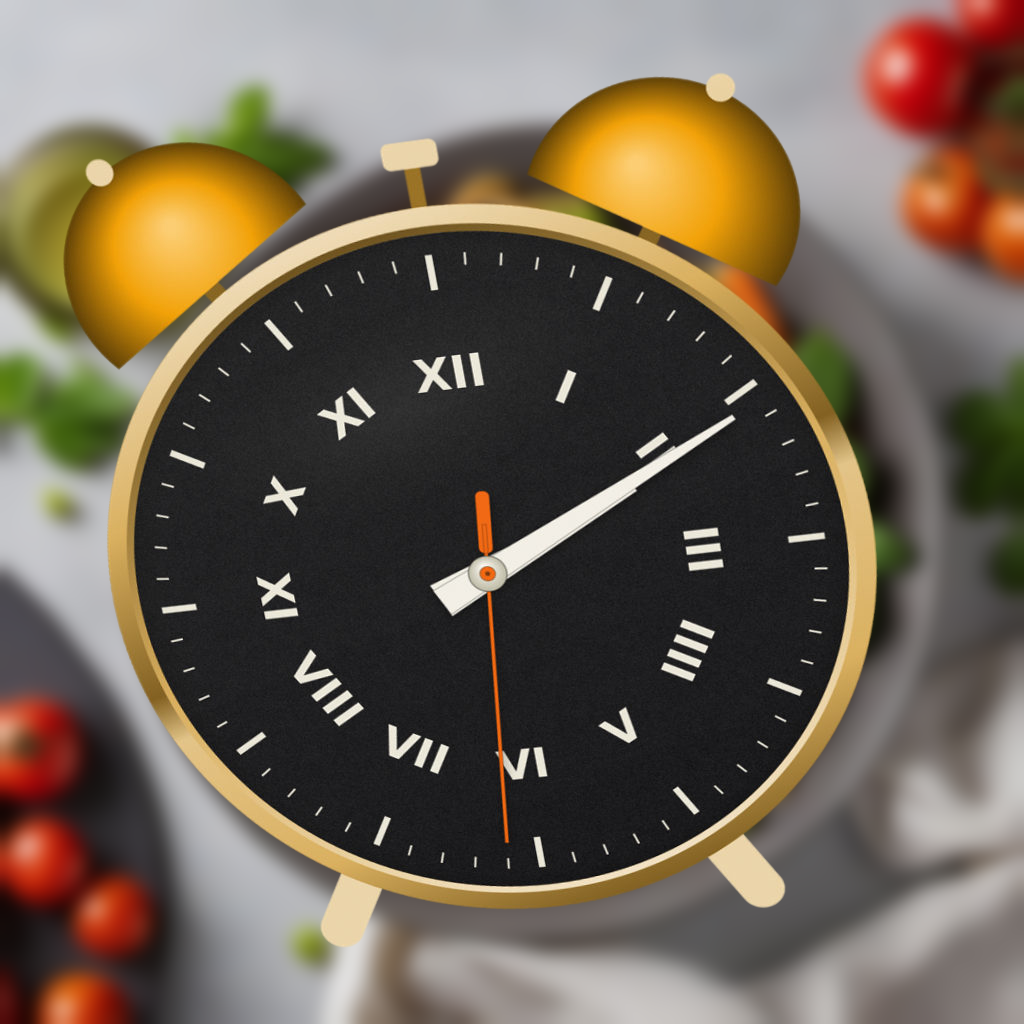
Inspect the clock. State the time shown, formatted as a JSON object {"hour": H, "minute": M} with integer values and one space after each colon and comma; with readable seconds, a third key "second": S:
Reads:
{"hour": 2, "minute": 10, "second": 31}
